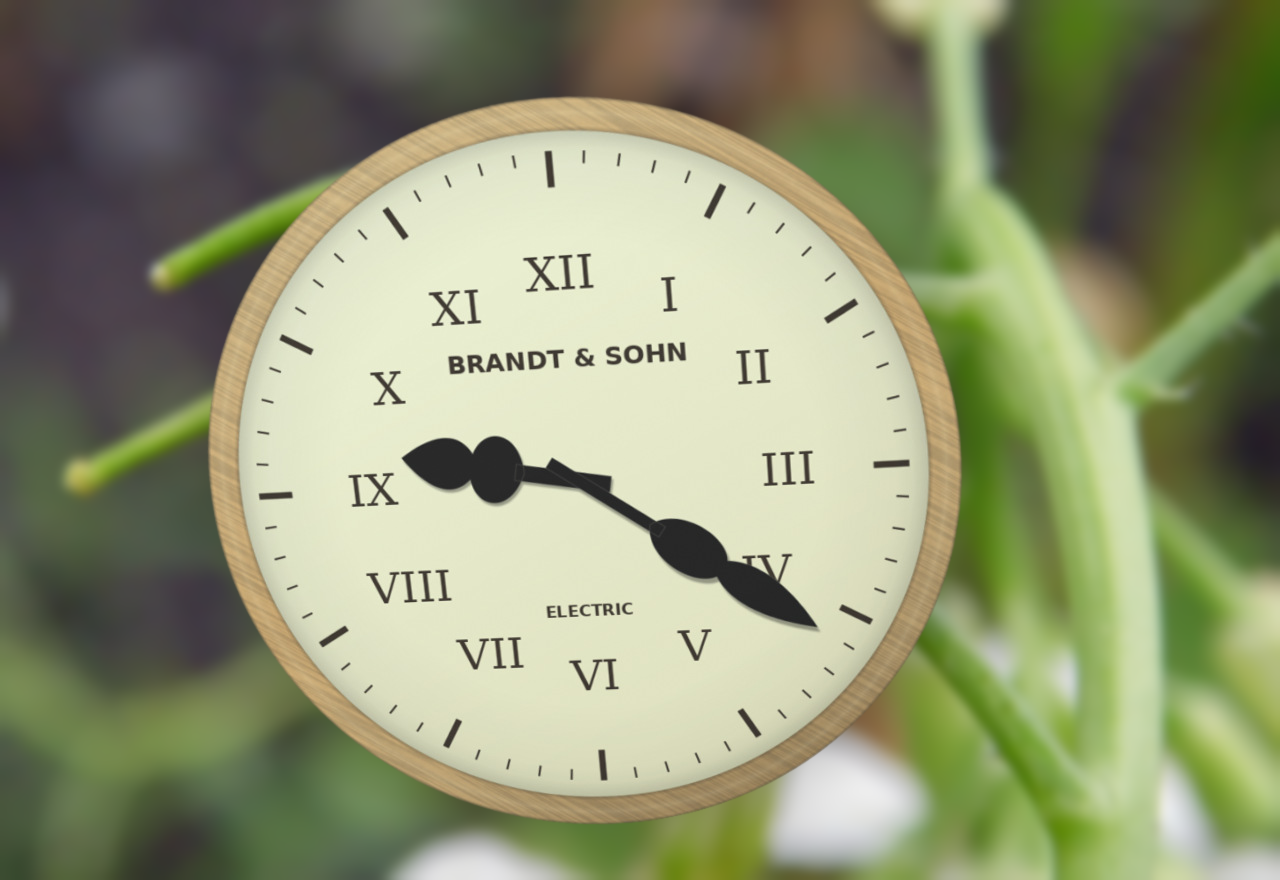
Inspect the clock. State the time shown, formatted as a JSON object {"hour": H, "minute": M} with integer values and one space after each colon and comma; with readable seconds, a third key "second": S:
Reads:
{"hour": 9, "minute": 21}
